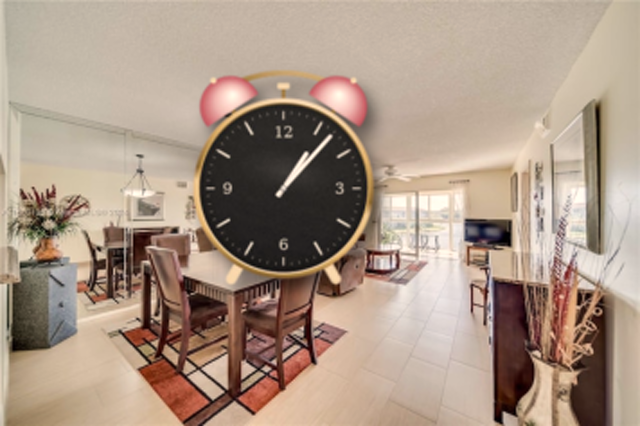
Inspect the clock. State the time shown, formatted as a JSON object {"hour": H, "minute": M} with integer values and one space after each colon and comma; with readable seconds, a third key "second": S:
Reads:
{"hour": 1, "minute": 7}
